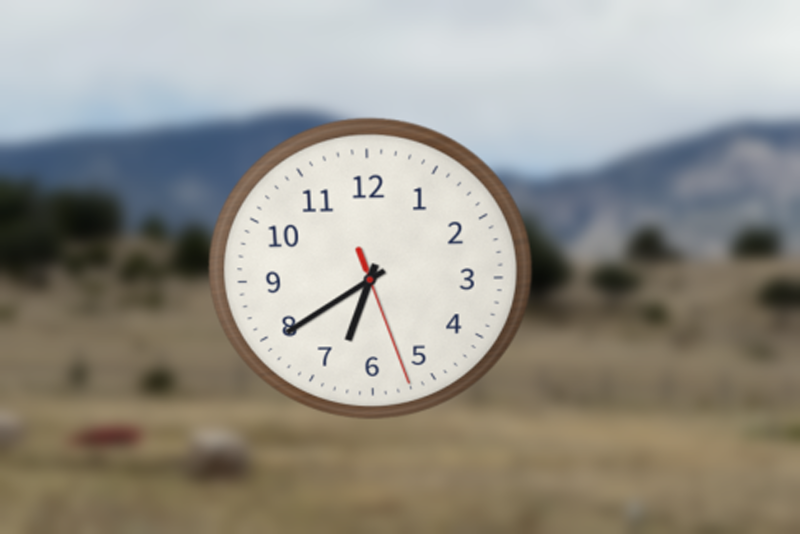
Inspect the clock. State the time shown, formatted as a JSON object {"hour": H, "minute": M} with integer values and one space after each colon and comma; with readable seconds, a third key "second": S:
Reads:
{"hour": 6, "minute": 39, "second": 27}
